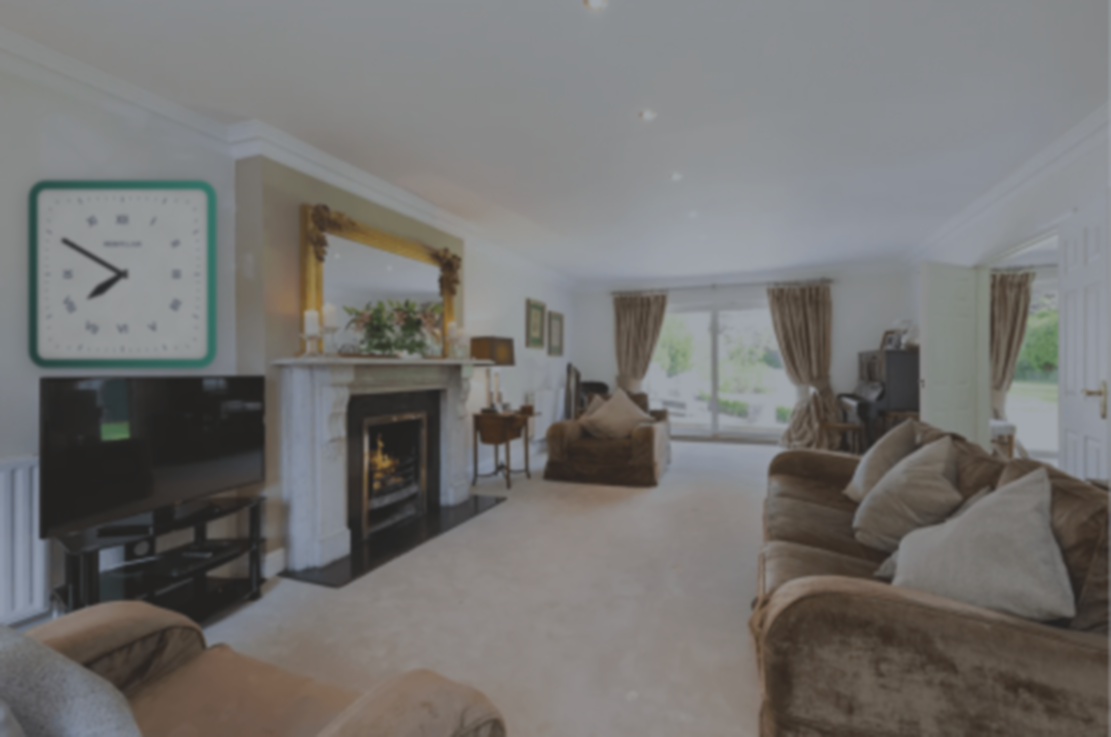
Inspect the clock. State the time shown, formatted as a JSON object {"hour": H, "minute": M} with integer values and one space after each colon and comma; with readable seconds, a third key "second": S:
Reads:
{"hour": 7, "minute": 50}
